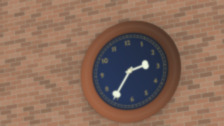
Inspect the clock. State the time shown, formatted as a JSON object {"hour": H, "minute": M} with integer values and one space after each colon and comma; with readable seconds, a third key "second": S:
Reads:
{"hour": 2, "minute": 36}
